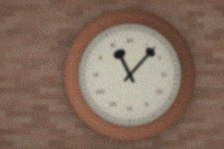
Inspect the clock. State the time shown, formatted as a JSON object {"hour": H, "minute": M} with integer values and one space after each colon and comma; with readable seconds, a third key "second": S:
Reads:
{"hour": 11, "minute": 7}
